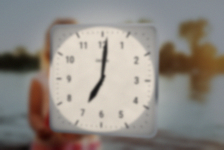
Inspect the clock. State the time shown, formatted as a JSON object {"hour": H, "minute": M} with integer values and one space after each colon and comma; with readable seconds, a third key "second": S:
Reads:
{"hour": 7, "minute": 1}
